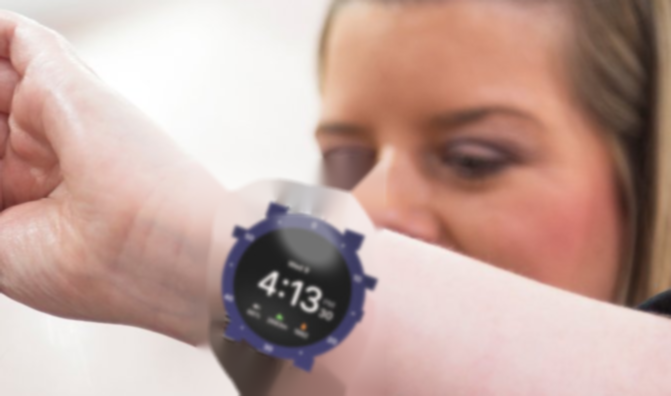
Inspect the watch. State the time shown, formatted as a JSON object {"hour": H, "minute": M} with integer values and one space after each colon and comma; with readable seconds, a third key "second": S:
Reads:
{"hour": 4, "minute": 13}
